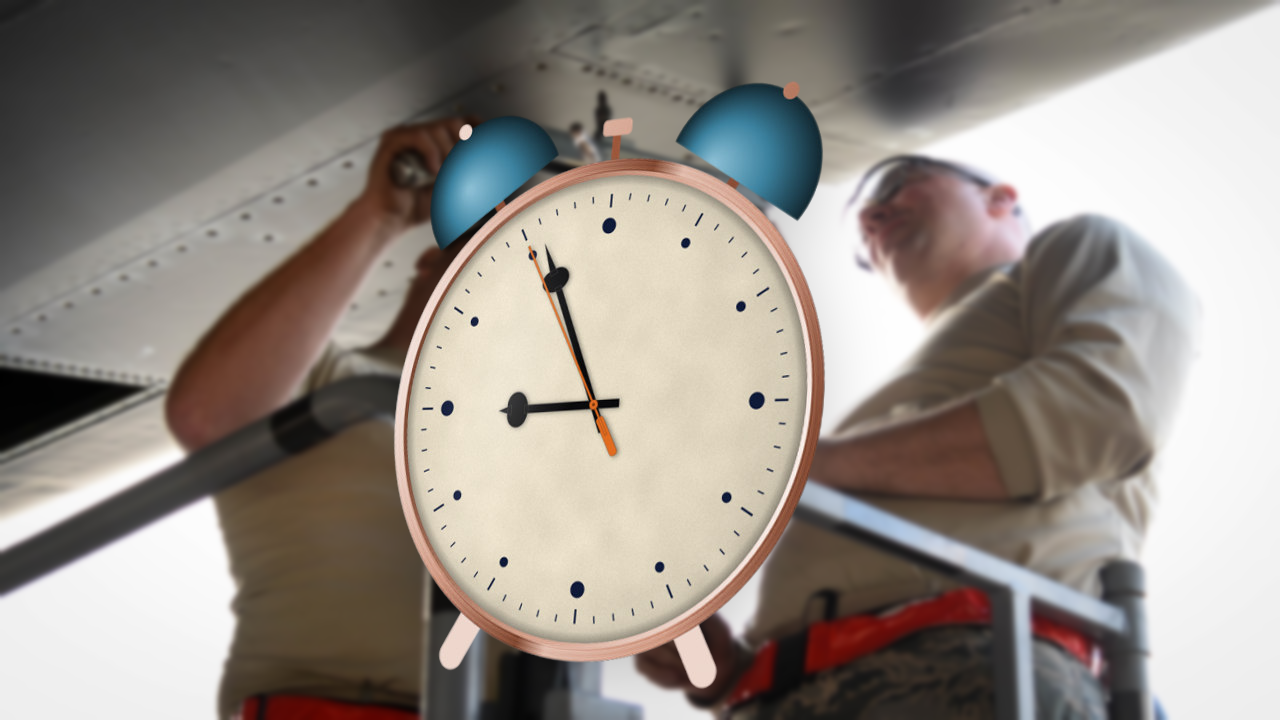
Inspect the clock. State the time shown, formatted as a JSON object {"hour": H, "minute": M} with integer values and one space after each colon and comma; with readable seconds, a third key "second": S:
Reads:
{"hour": 8, "minute": 55, "second": 55}
